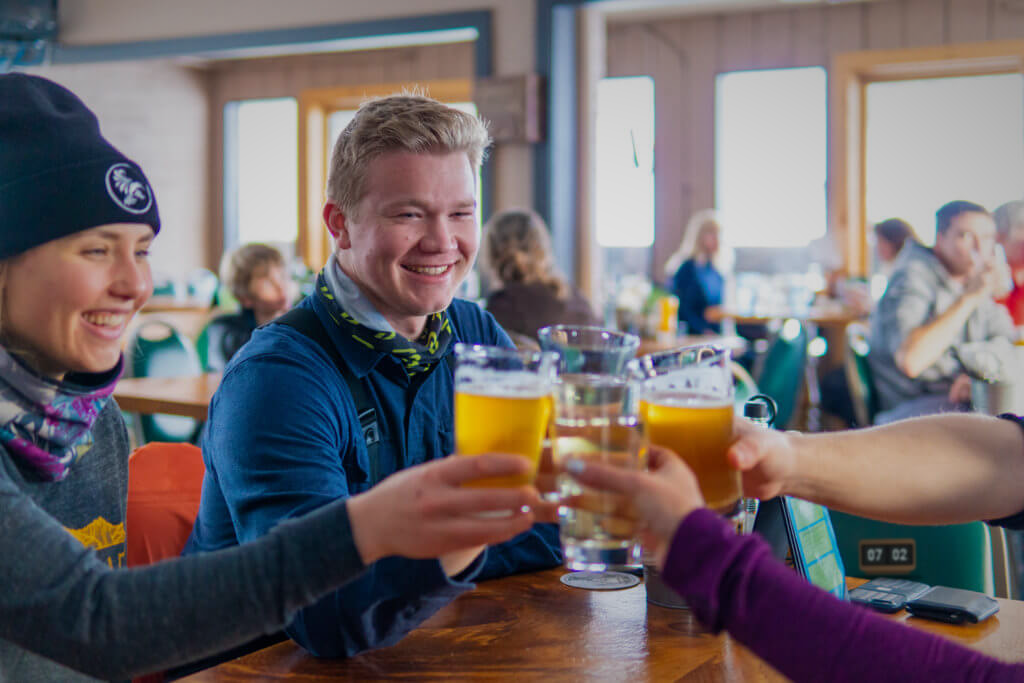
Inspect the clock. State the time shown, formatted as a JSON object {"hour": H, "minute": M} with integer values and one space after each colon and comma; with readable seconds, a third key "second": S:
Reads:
{"hour": 7, "minute": 2}
